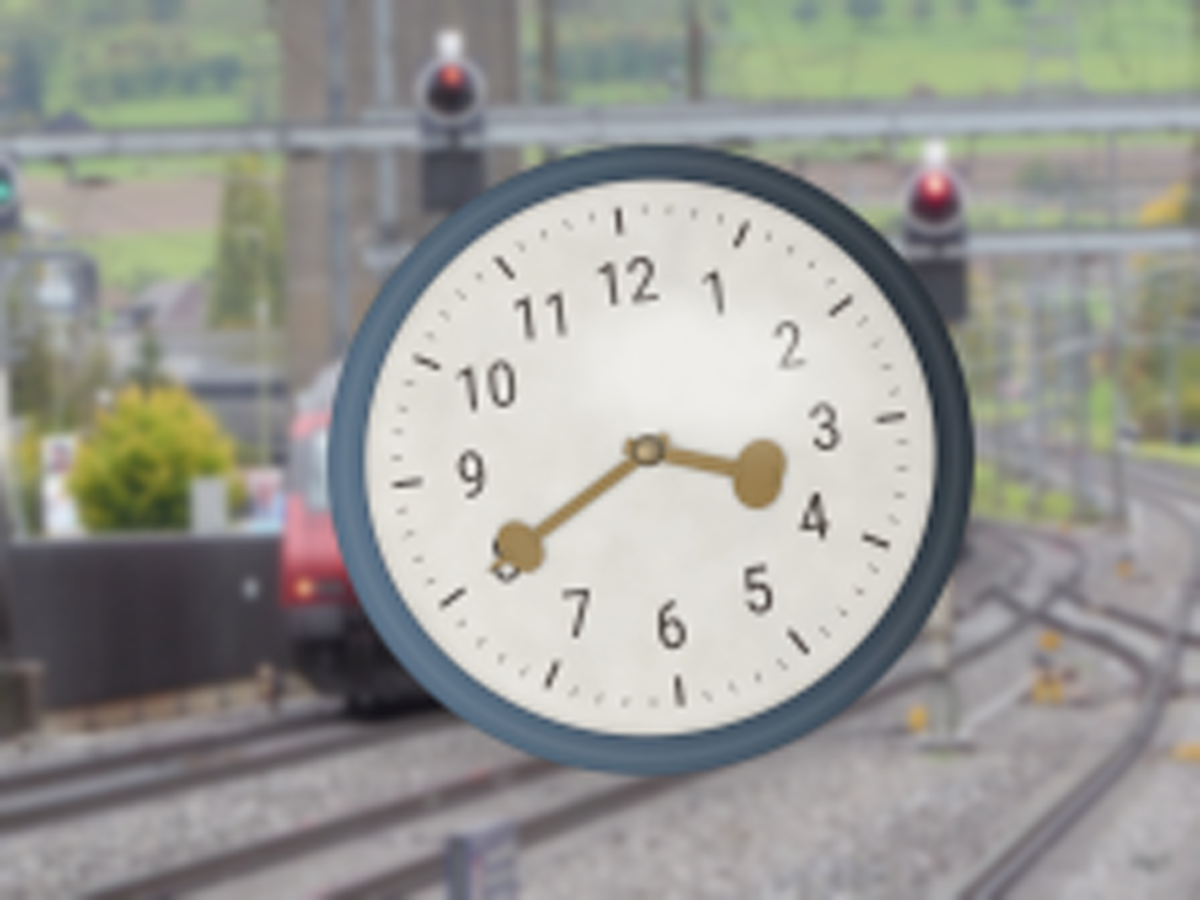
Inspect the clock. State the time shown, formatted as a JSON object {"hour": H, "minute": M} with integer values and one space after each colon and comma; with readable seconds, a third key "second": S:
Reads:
{"hour": 3, "minute": 40}
